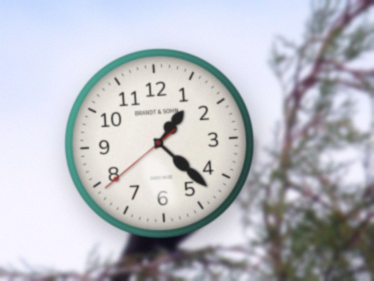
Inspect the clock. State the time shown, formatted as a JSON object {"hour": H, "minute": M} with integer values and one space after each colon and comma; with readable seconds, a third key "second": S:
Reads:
{"hour": 1, "minute": 22, "second": 39}
